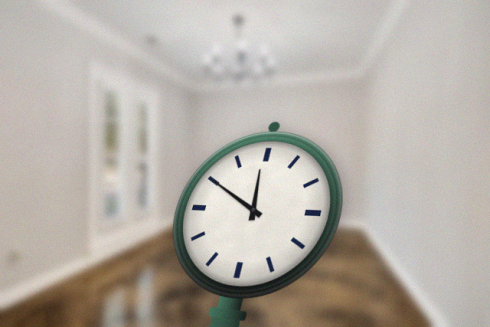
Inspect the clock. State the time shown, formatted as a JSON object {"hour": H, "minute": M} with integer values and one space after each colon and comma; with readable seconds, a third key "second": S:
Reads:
{"hour": 11, "minute": 50}
